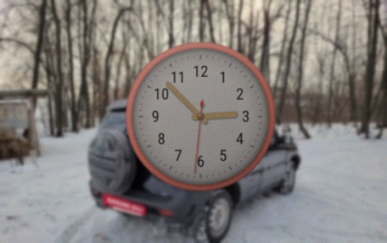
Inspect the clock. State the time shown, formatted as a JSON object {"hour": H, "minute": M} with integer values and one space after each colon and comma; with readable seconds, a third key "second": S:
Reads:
{"hour": 2, "minute": 52, "second": 31}
